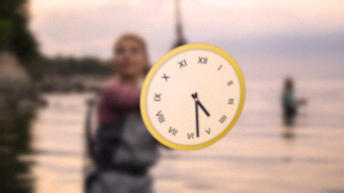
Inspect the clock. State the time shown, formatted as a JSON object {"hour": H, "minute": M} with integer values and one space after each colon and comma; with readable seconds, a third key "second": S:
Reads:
{"hour": 4, "minute": 28}
